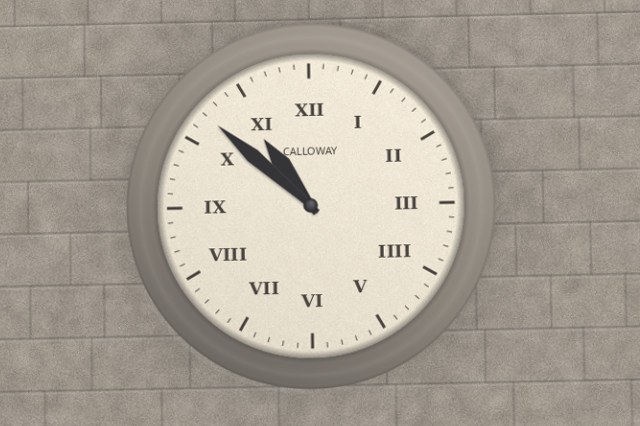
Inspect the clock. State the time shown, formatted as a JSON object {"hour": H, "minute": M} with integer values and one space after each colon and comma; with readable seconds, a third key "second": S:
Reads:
{"hour": 10, "minute": 52}
